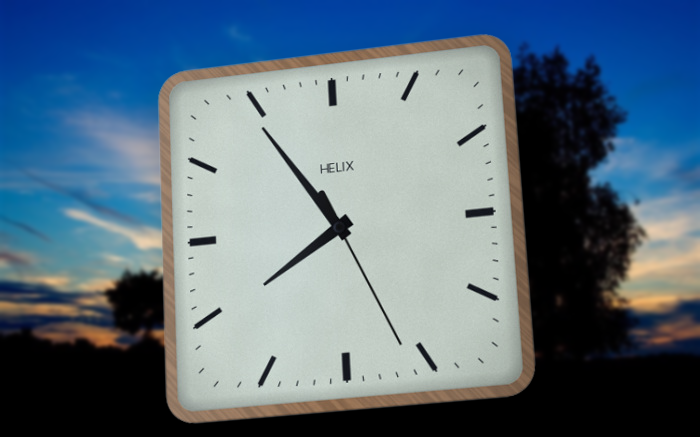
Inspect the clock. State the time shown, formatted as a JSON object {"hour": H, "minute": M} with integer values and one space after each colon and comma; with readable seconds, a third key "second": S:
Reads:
{"hour": 7, "minute": 54, "second": 26}
